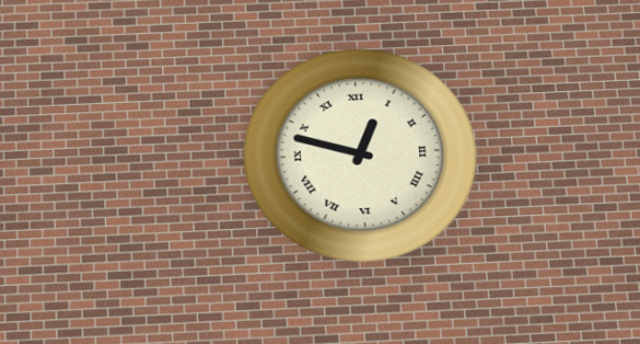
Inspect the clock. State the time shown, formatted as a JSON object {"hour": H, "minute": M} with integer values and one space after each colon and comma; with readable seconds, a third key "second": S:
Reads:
{"hour": 12, "minute": 48}
